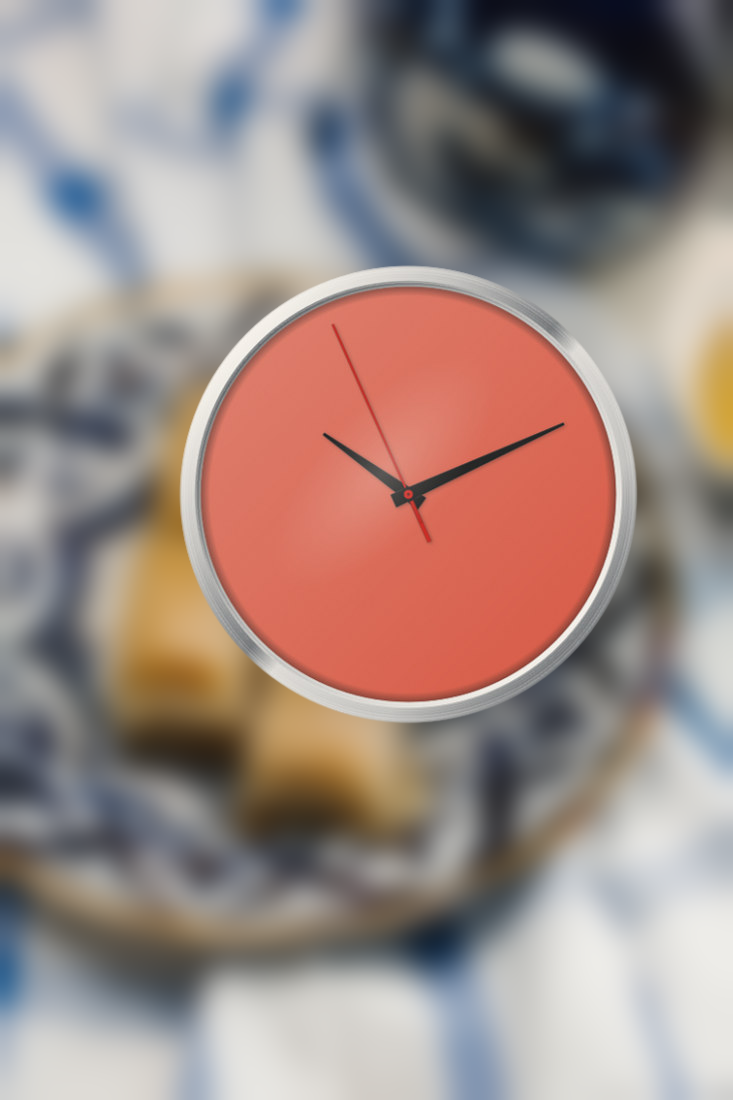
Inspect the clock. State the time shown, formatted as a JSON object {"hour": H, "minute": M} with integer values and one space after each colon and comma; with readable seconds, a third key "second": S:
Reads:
{"hour": 10, "minute": 10, "second": 56}
